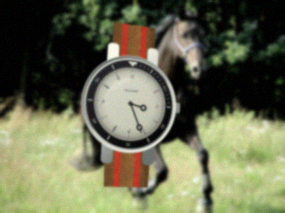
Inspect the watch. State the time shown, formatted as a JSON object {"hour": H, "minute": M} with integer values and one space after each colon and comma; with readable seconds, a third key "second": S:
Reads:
{"hour": 3, "minute": 26}
